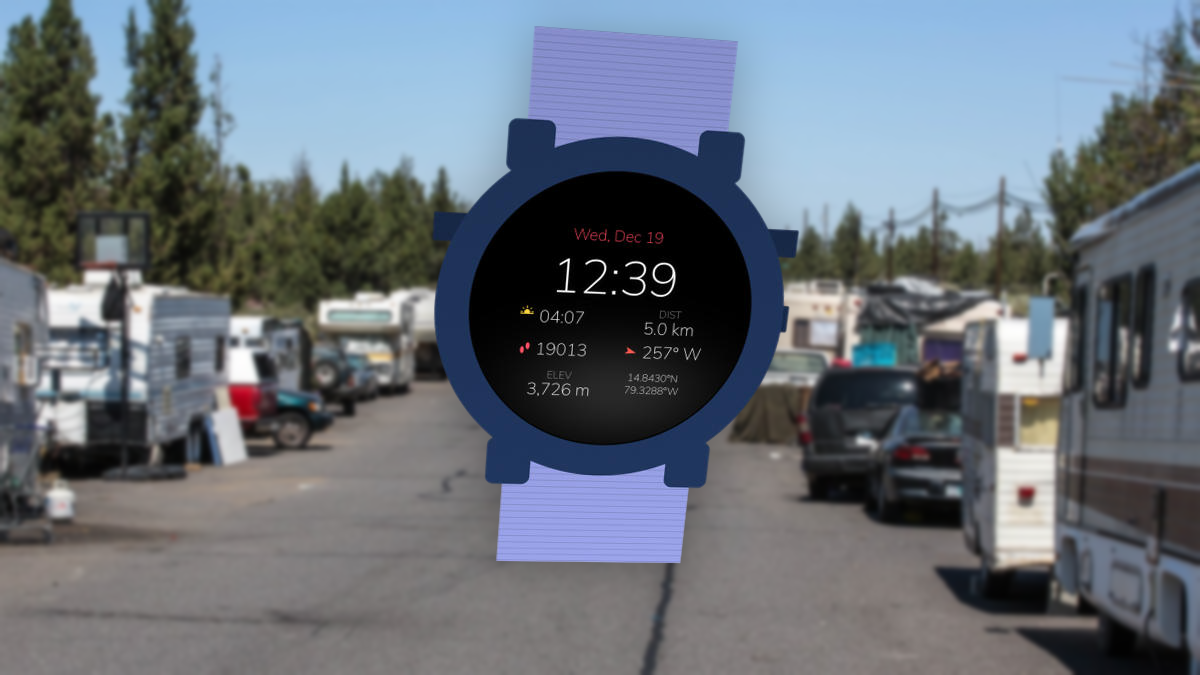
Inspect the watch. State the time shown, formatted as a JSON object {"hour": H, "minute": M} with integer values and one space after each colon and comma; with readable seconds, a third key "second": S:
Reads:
{"hour": 12, "minute": 39}
